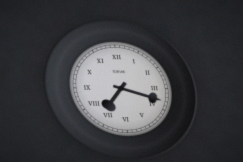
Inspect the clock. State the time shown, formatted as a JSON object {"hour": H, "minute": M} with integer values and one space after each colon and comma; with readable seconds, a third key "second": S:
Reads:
{"hour": 7, "minute": 18}
